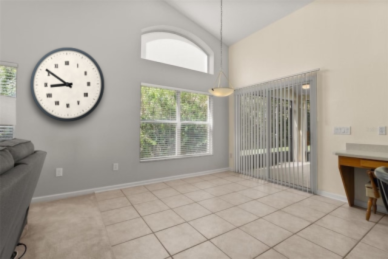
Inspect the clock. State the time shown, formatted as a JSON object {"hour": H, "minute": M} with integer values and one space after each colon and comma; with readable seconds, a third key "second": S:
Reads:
{"hour": 8, "minute": 51}
